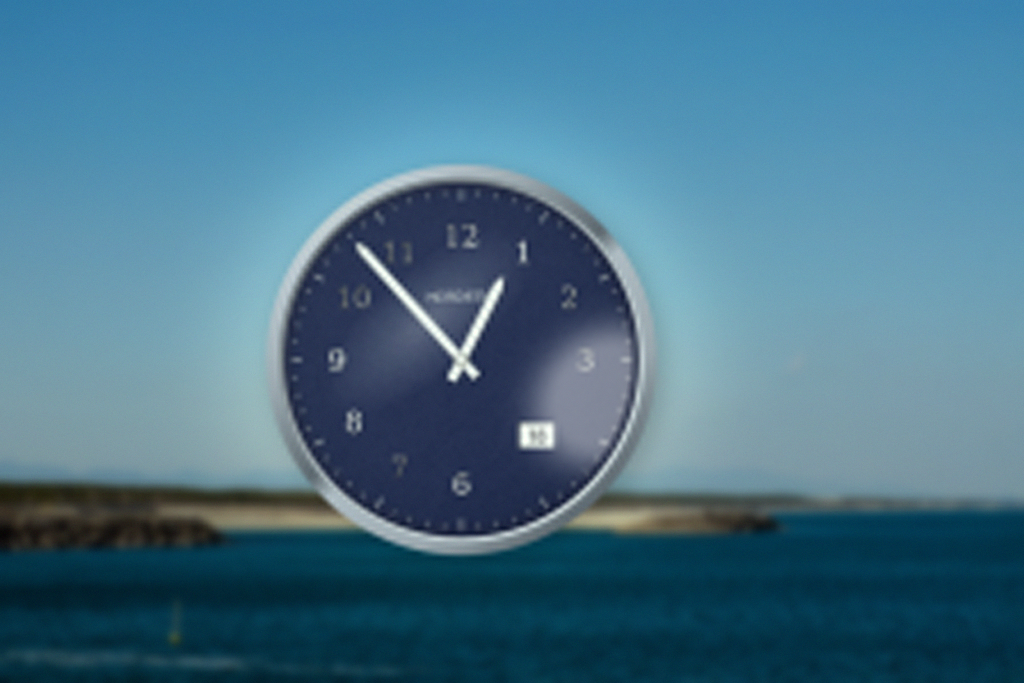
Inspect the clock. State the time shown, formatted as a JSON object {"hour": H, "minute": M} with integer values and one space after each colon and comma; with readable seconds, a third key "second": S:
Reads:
{"hour": 12, "minute": 53}
